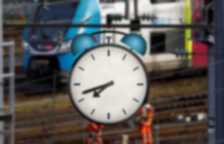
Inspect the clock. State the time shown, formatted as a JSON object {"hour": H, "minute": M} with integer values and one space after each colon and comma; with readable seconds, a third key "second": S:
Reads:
{"hour": 7, "minute": 42}
